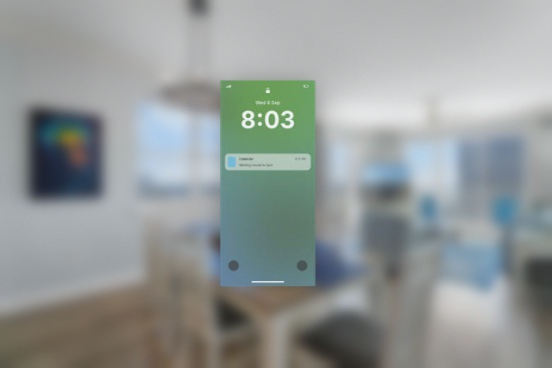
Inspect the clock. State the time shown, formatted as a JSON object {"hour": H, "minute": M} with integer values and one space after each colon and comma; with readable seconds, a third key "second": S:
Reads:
{"hour": 8, "minute": 3}
